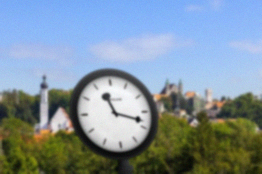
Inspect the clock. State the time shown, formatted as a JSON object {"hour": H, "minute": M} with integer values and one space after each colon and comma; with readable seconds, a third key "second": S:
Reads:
{"hour": 11, "minute": 18}
